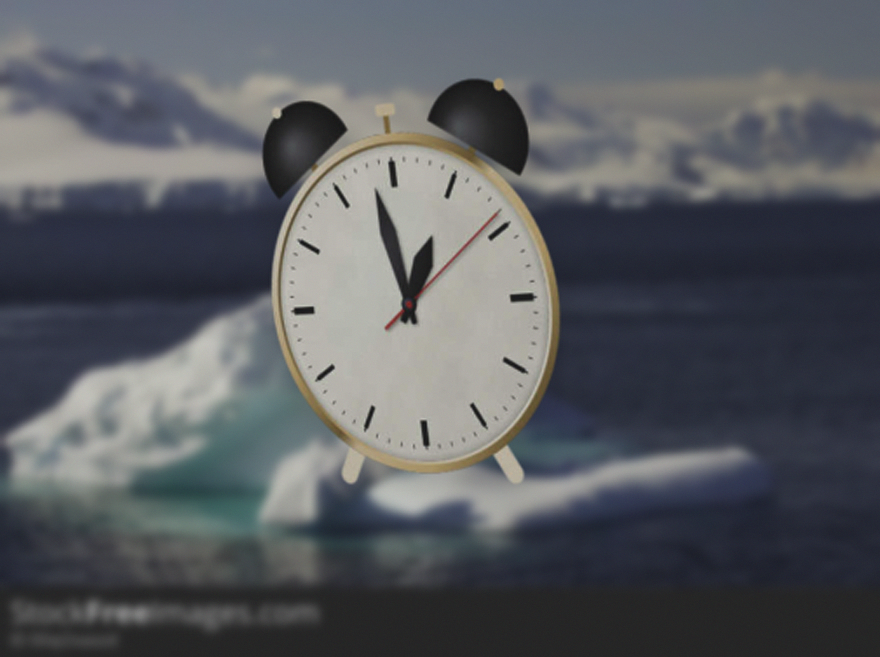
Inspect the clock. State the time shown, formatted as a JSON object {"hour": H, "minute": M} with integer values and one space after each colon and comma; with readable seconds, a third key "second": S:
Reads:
{"hour": 12, "minute": 58, "second": 9}
